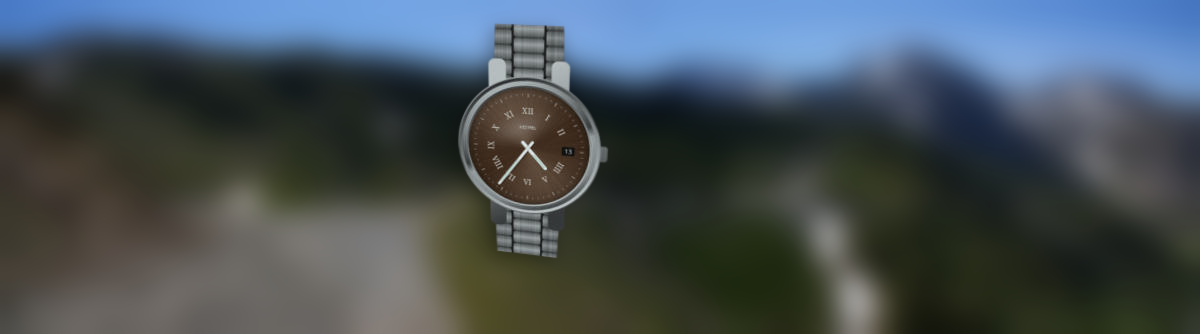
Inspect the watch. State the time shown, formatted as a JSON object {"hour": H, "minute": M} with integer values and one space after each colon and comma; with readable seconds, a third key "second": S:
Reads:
{"hour": 4, "minute": 36}
